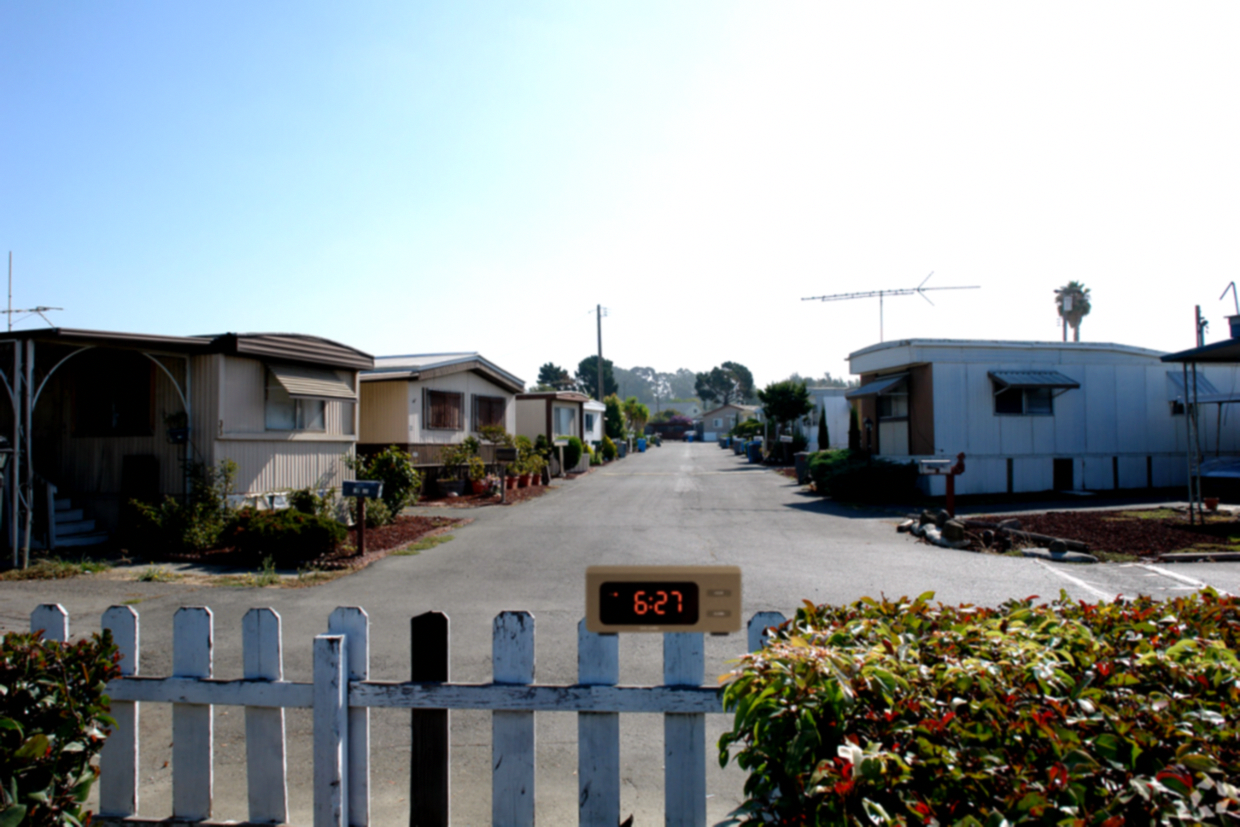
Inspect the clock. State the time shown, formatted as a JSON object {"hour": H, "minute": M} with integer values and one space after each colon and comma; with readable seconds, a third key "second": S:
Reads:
{"hour": 6, "minute": 27}
